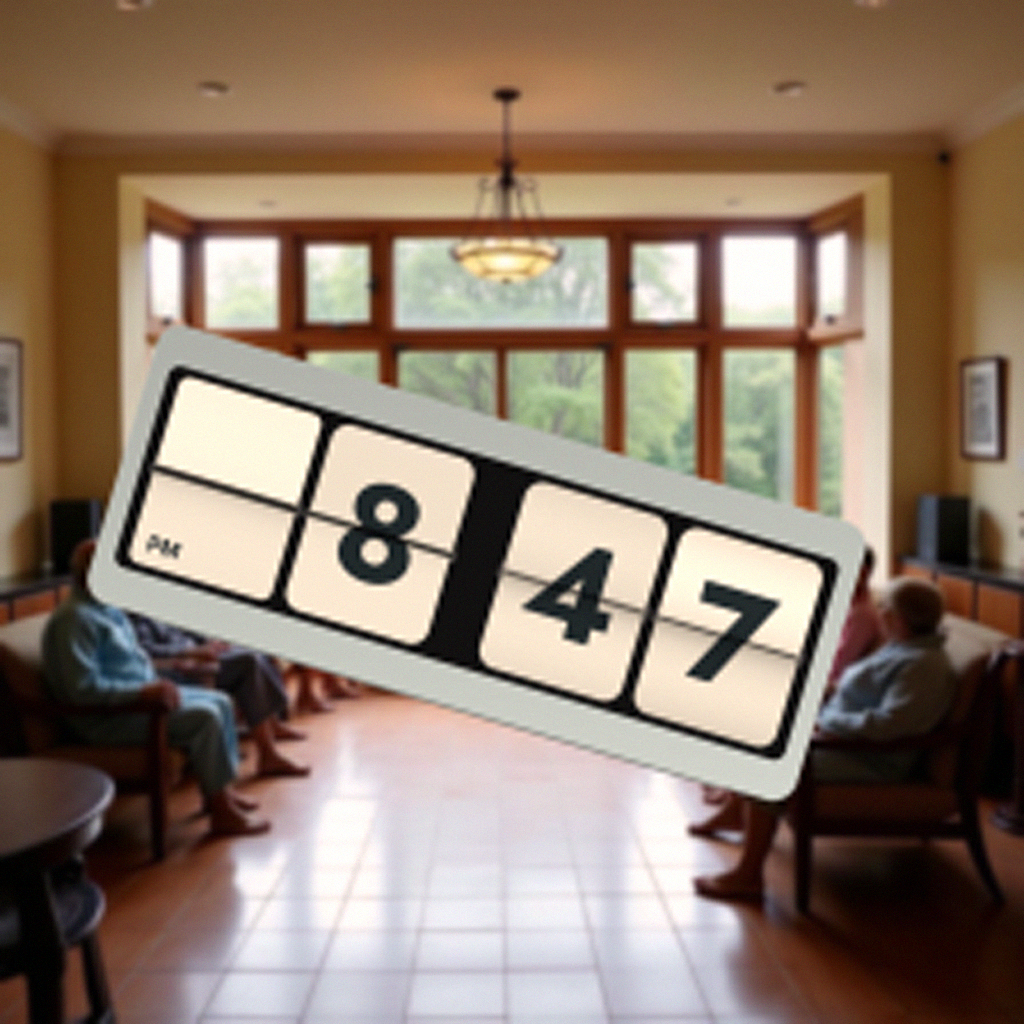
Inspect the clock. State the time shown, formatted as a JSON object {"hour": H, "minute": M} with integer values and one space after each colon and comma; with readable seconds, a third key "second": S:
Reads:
{"hour": 8, "minute": 47}
